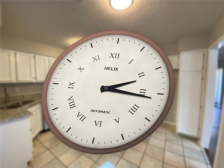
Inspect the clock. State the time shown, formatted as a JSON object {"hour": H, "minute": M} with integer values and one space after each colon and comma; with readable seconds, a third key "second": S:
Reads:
{"hour": 2, "minute": 16}
